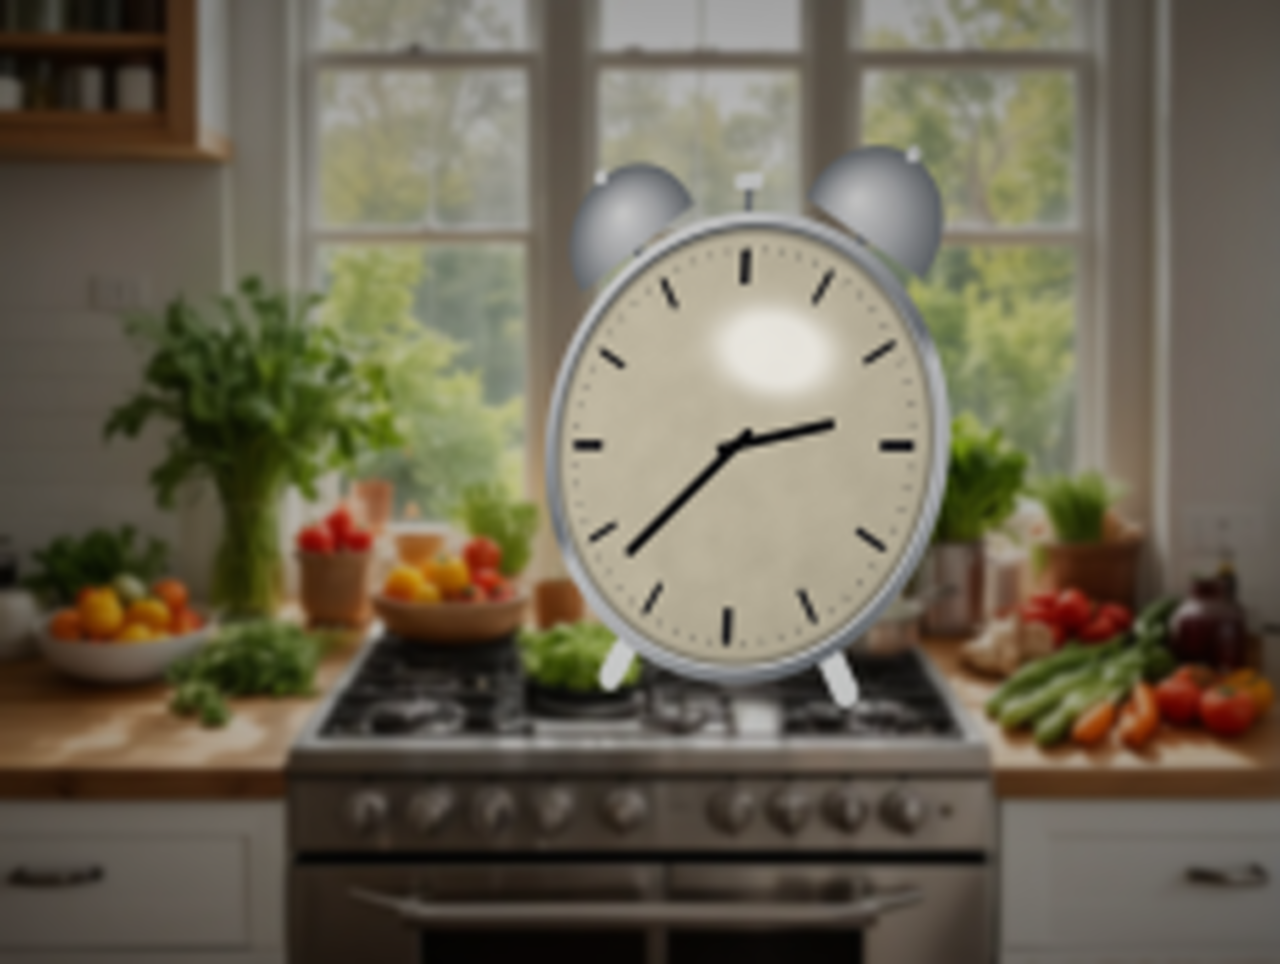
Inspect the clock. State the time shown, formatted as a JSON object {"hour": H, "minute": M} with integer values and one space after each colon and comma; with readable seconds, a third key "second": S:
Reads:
{"hour": 2, "minute": 38}
